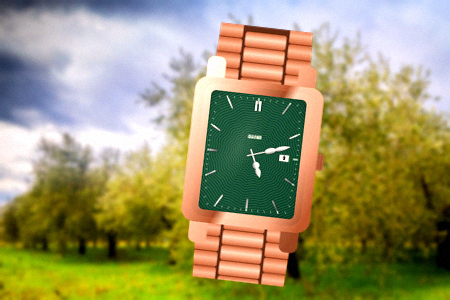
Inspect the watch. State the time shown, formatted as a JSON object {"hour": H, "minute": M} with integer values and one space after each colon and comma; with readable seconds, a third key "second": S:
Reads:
{"hour": 5, "minute": 12}
